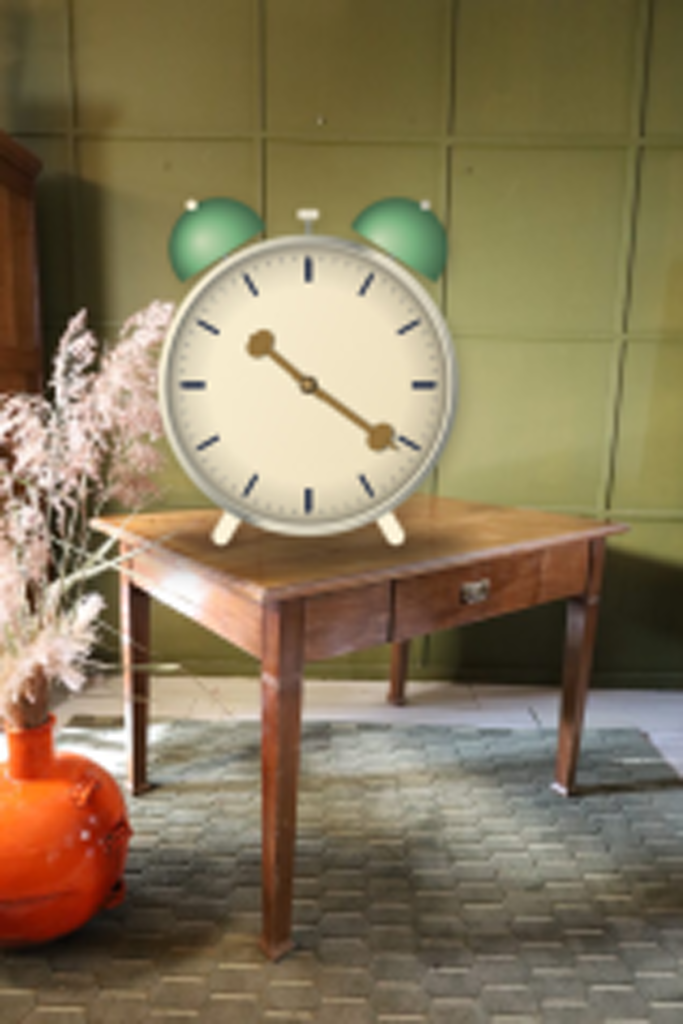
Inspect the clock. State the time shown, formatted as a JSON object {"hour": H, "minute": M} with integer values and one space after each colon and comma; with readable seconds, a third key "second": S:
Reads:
{"hour": 10, "minute": 21}
